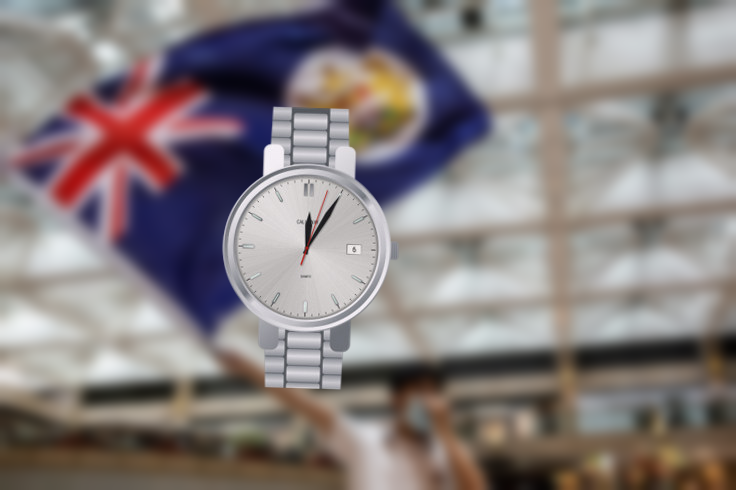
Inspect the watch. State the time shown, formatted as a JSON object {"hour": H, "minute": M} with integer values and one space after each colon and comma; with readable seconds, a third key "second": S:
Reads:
{"hour": 12, "minute": 5, "second": 3}
